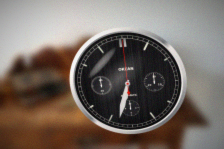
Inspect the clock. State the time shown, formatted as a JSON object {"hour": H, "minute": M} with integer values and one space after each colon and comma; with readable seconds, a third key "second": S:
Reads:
{"hour": 6, "minute": 33}
